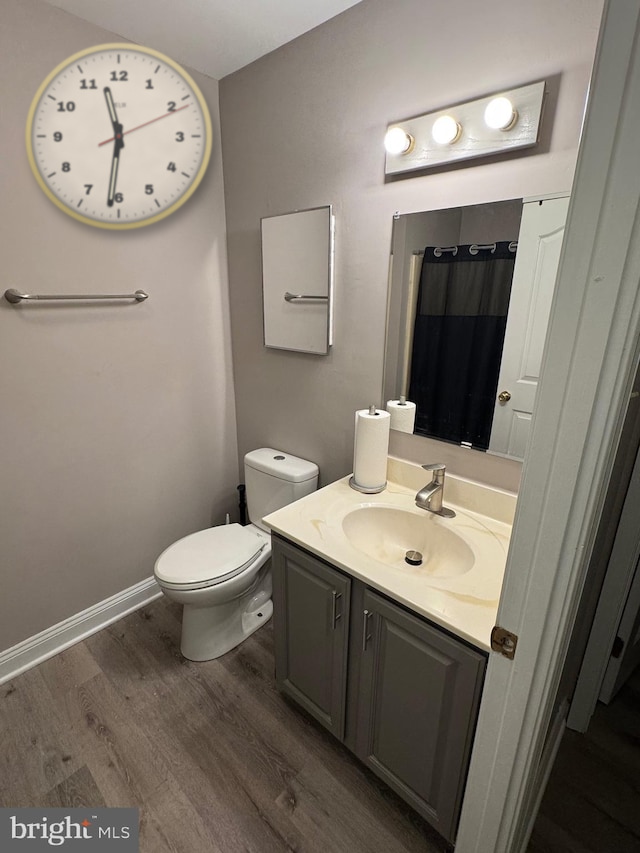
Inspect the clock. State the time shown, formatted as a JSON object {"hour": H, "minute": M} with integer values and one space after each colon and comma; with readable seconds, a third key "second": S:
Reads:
{"hour": 11, "minute": 31, "second": 11}
